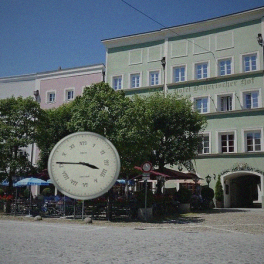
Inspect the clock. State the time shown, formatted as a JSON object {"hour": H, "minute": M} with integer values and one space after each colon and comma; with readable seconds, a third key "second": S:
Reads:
{"hour": 3, "minute": 46}
